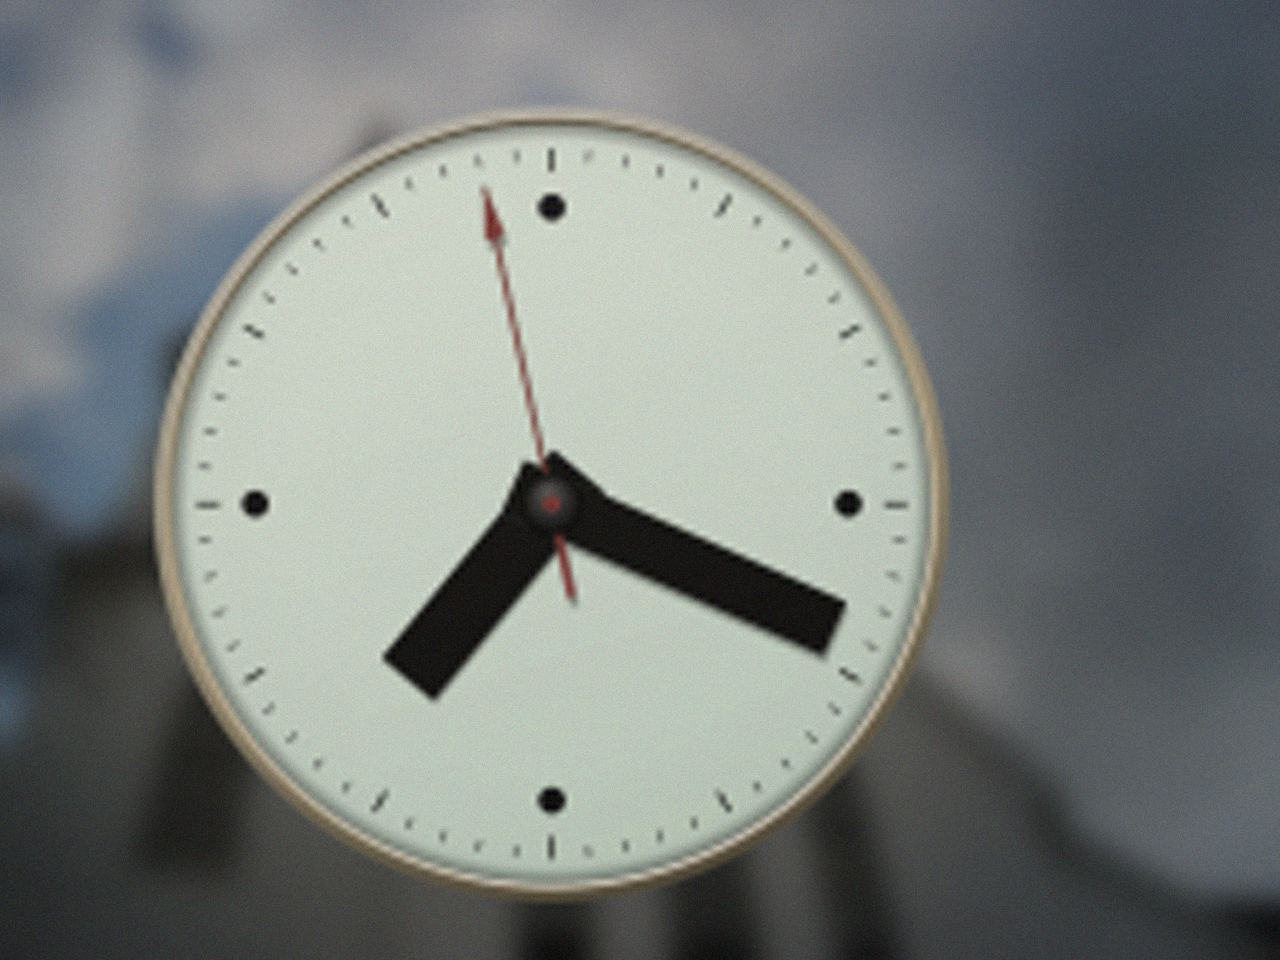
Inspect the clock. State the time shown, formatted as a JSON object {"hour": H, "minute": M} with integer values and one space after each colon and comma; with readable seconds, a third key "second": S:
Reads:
{"hour": 7, "minute": 18, "second": 58}
